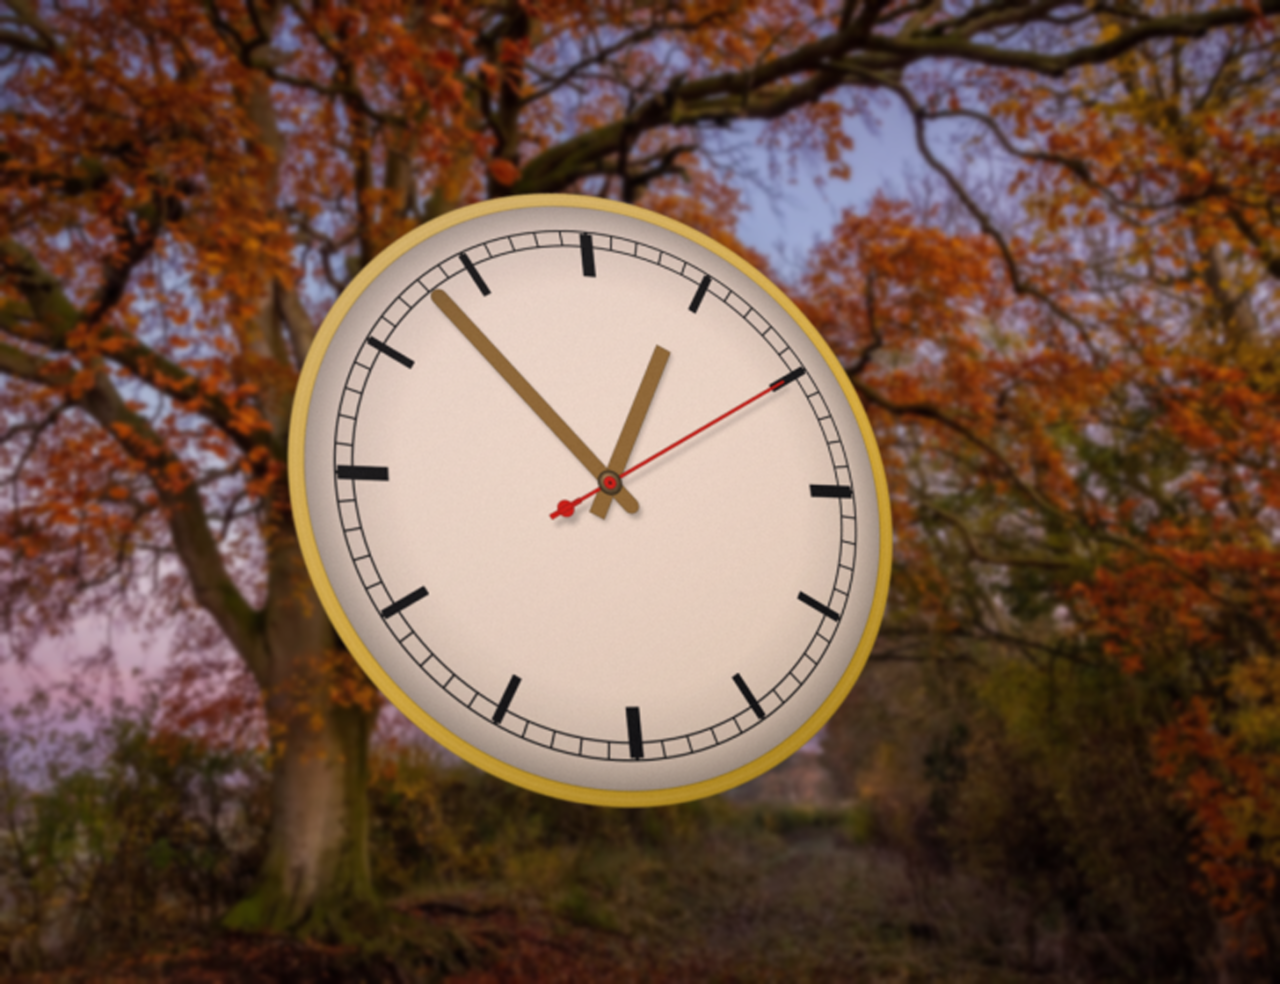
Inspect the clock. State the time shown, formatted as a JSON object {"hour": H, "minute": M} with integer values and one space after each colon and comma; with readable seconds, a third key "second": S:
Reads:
{"hour": 12, "minute": 53, "second": 10}
